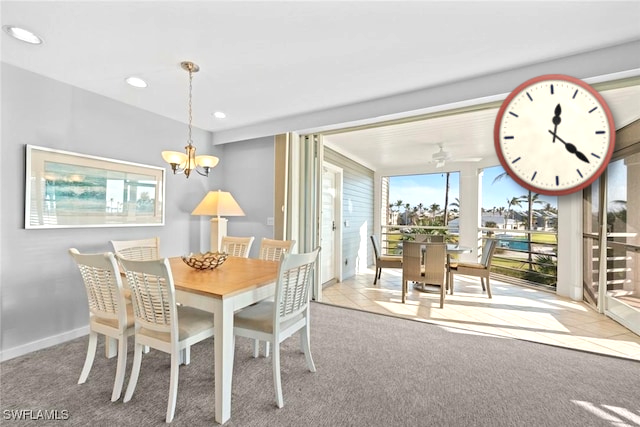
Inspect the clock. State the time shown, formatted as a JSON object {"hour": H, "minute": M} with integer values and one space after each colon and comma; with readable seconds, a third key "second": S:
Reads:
{"hour": 12, "minute": 22}
